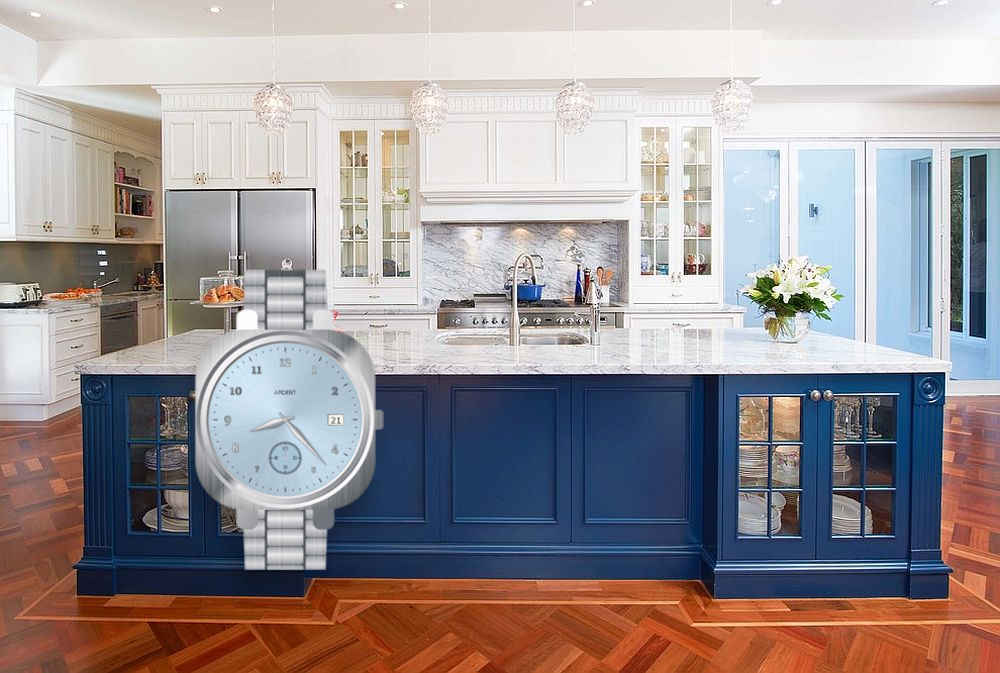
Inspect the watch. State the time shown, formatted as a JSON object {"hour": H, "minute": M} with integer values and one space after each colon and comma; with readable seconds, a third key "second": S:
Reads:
{"hour": 8, "minute": 23}
